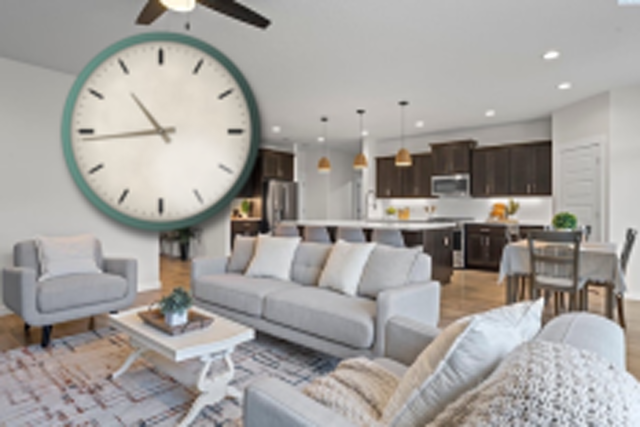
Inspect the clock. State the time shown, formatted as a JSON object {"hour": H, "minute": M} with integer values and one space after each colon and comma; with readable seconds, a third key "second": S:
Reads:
{"hour": 10, "minute": 44}
